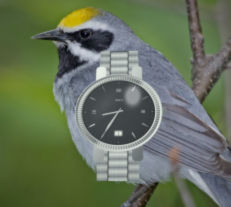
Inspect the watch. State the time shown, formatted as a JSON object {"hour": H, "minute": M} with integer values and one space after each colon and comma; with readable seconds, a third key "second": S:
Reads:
{"hour": 8, "minute": 35}
